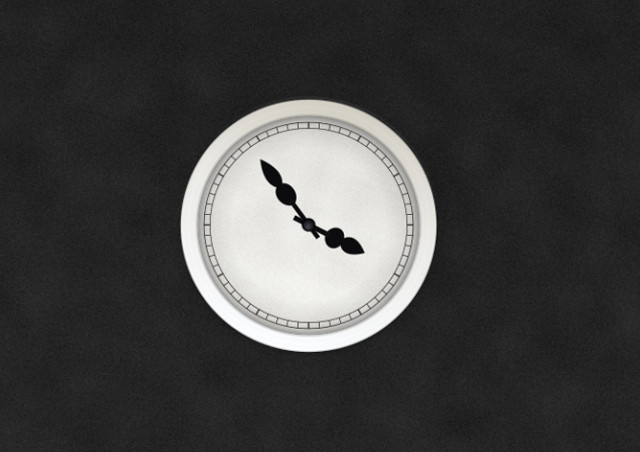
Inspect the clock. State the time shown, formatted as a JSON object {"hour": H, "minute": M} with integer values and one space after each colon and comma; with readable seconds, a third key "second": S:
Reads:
{"hour": 3, "minute": 54}
